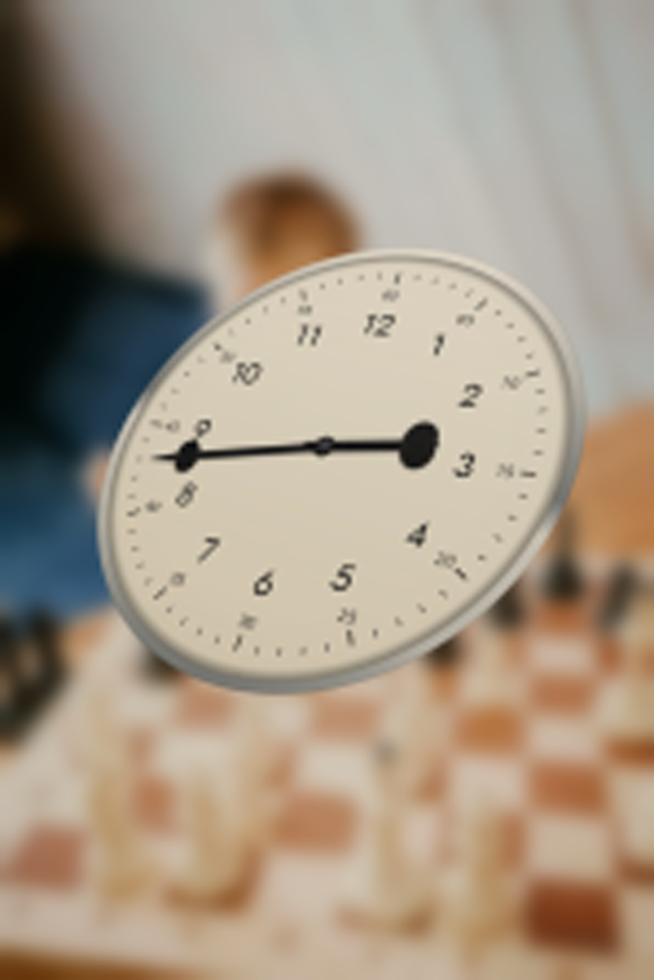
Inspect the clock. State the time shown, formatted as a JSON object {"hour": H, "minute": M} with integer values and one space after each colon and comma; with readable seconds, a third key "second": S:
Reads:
{"hour": 2, "minute": 43}
